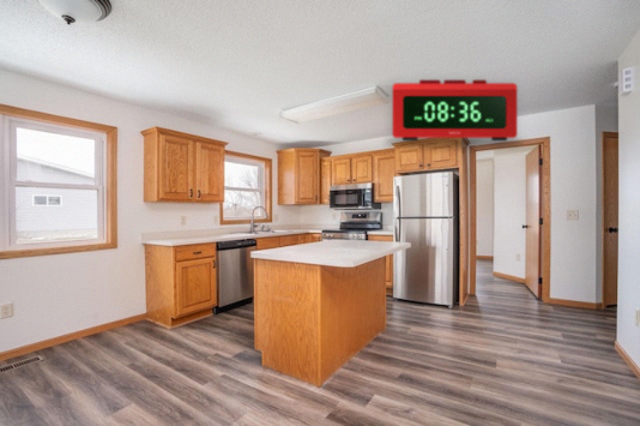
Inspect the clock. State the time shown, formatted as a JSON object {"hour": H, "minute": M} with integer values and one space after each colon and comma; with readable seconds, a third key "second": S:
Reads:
{"hour": 8, "minute": 36}
